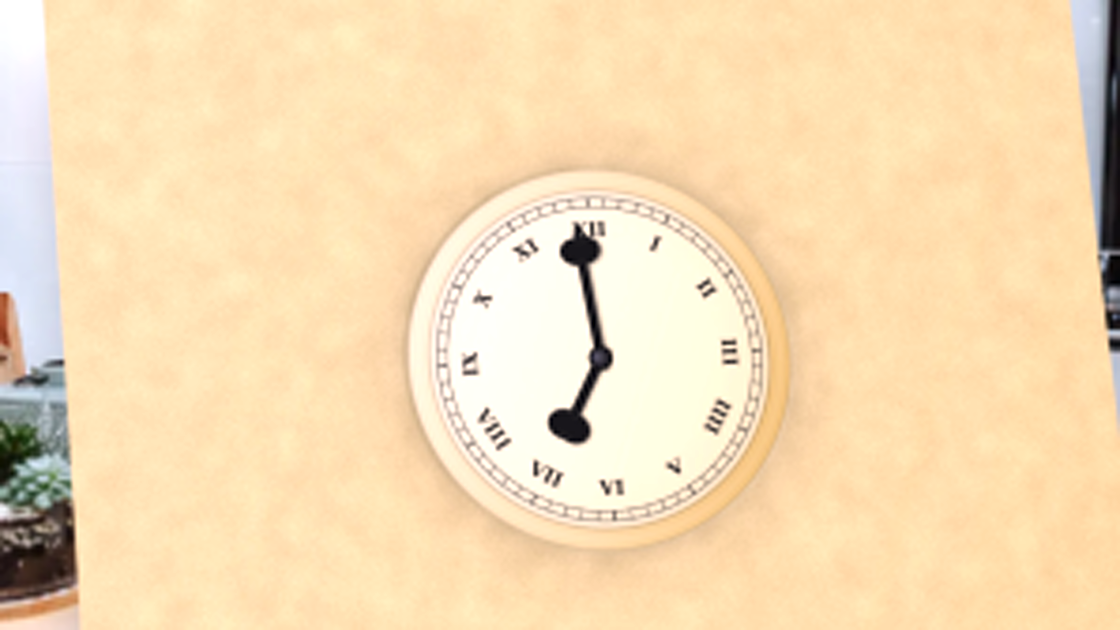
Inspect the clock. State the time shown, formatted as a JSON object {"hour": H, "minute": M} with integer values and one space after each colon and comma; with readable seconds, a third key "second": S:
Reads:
{"hour": 6, "minute": 59}
